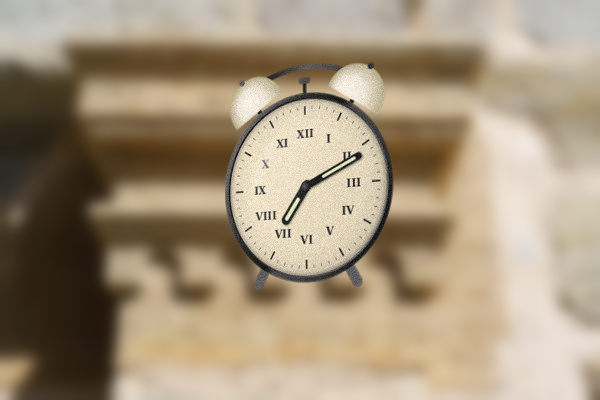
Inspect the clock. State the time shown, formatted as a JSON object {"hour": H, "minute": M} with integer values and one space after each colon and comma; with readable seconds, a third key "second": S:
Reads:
{"hour": 7, "minute": 11}
